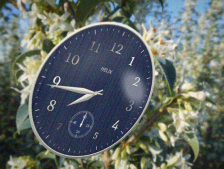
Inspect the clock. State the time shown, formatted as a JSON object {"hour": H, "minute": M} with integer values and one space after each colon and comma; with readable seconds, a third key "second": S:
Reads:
{"hour": 7, "minute": 44}
